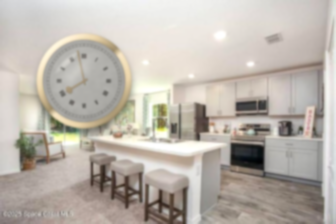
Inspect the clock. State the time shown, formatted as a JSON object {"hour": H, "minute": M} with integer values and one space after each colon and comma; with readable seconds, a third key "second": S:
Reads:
{"hour": 7, "minute": 58}
